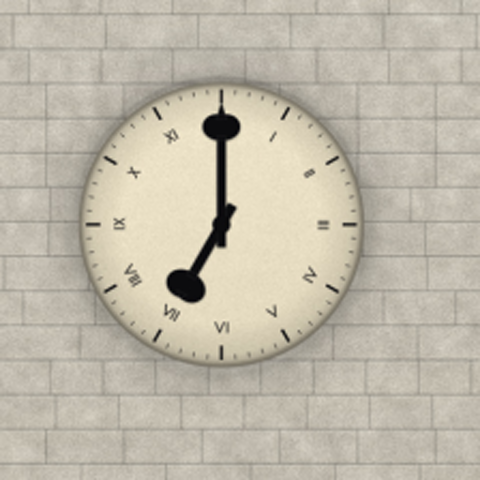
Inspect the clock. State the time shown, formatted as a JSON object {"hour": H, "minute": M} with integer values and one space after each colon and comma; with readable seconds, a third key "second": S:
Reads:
{"hour": 7, "minute": 0}
